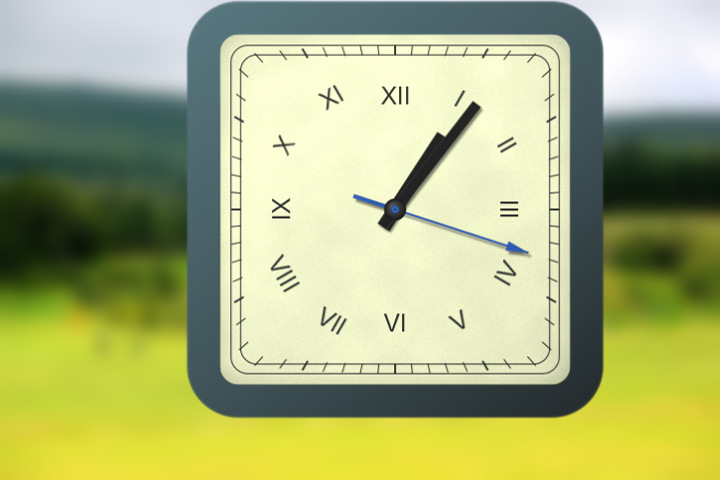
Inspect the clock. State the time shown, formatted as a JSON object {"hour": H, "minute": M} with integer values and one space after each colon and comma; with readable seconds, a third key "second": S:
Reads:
{"hour": 1, "minute": 6, "second": 18}
